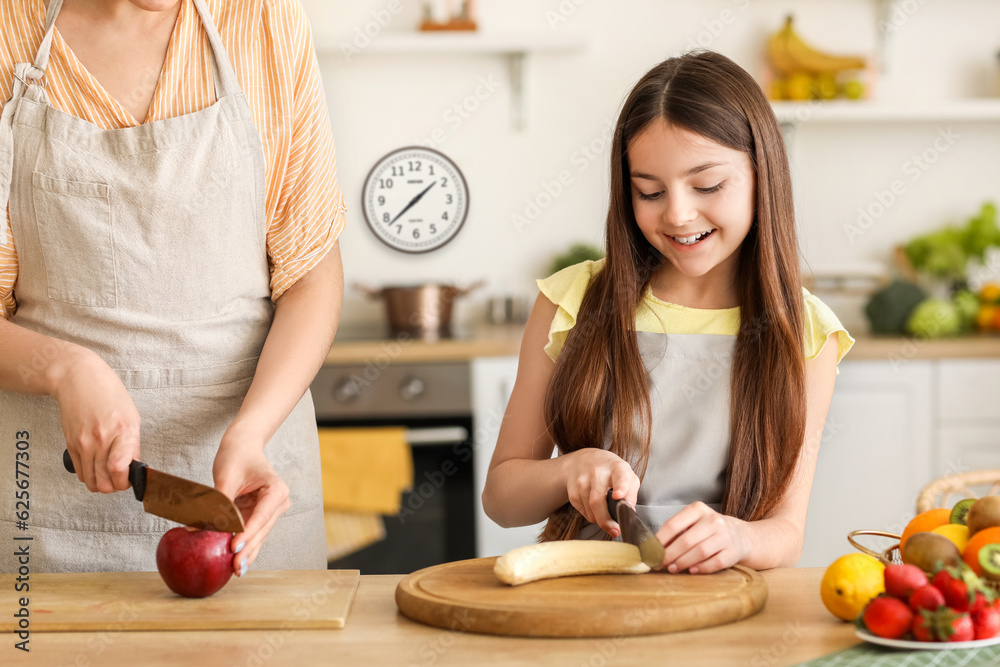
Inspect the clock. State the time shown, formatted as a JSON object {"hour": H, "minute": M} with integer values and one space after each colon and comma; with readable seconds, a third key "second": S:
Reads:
{"hour": 1, "minute": 38}
